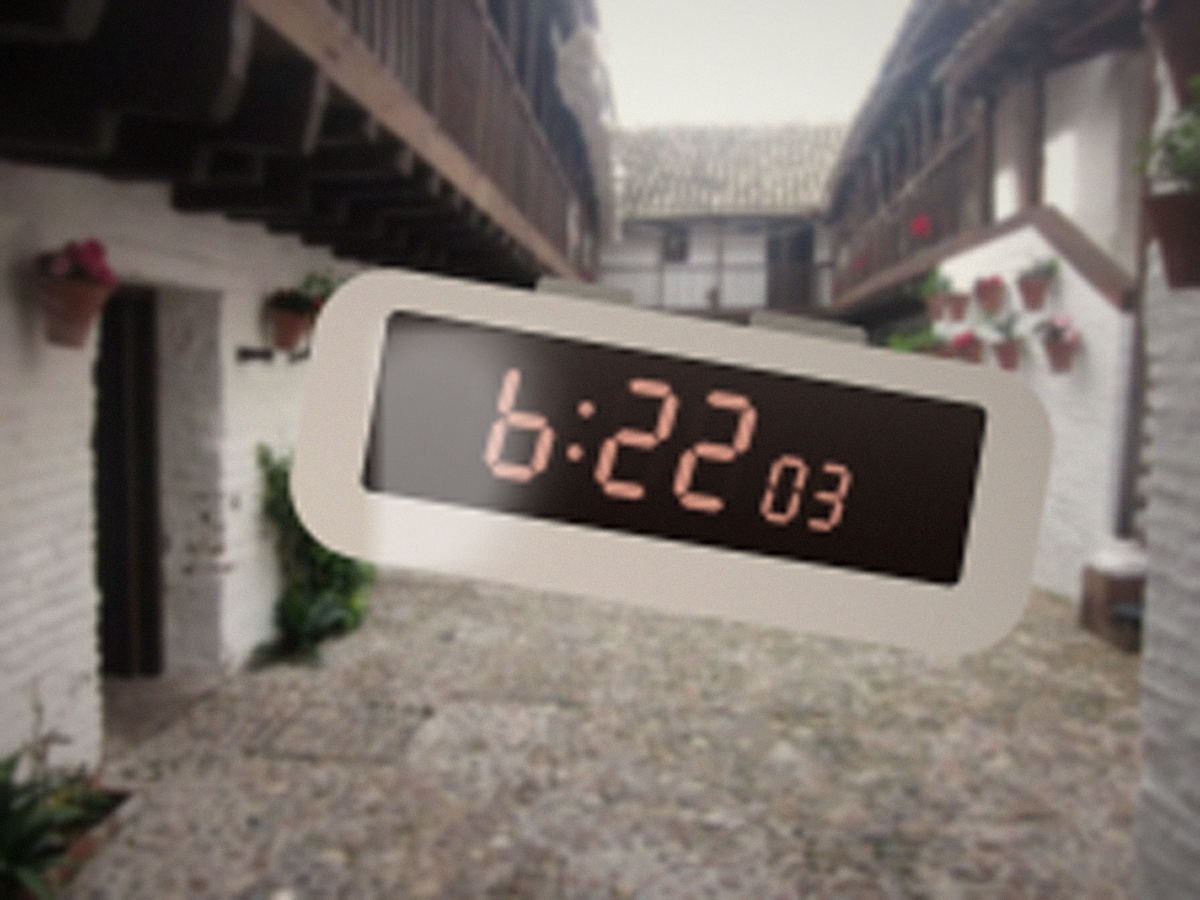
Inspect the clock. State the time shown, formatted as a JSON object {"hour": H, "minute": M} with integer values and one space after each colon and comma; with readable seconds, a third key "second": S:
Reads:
{"hour": 6, "minute": 22, "second": 3}
